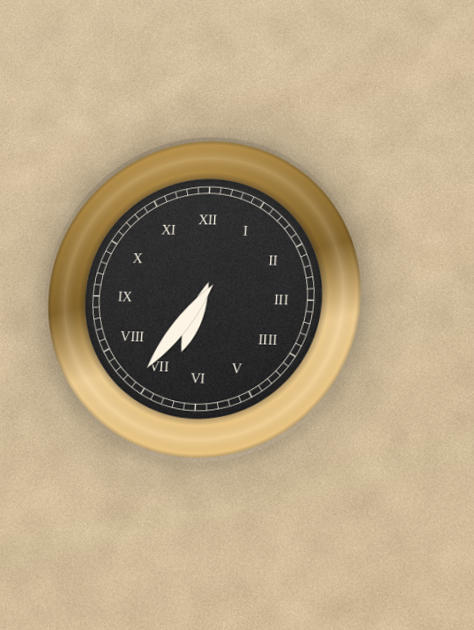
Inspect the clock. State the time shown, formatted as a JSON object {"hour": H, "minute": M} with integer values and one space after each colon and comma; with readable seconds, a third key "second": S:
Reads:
{"hour": 6, "minute": 36}
